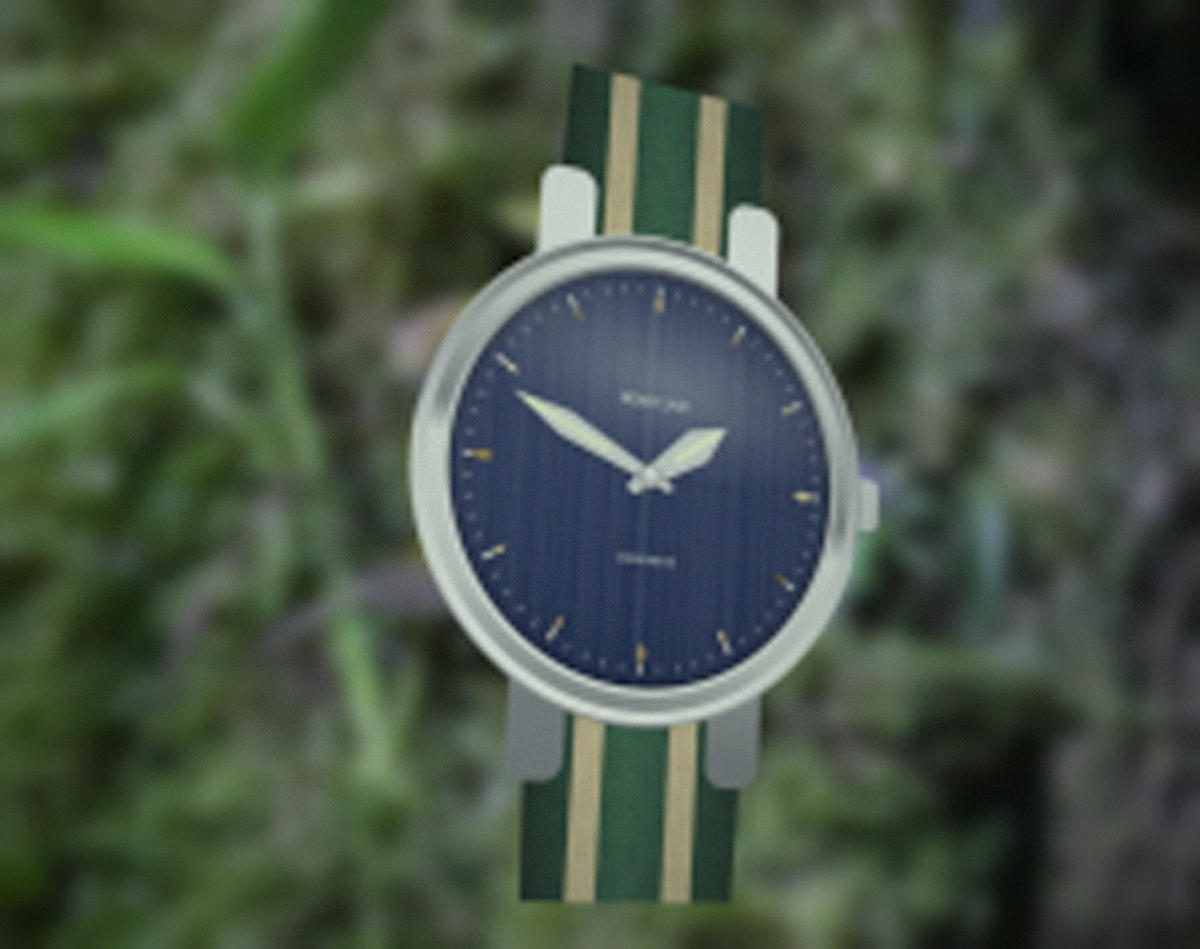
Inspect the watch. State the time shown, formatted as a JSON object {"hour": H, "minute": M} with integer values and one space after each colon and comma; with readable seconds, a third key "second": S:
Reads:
{"hour": 1, "minute": 49}
